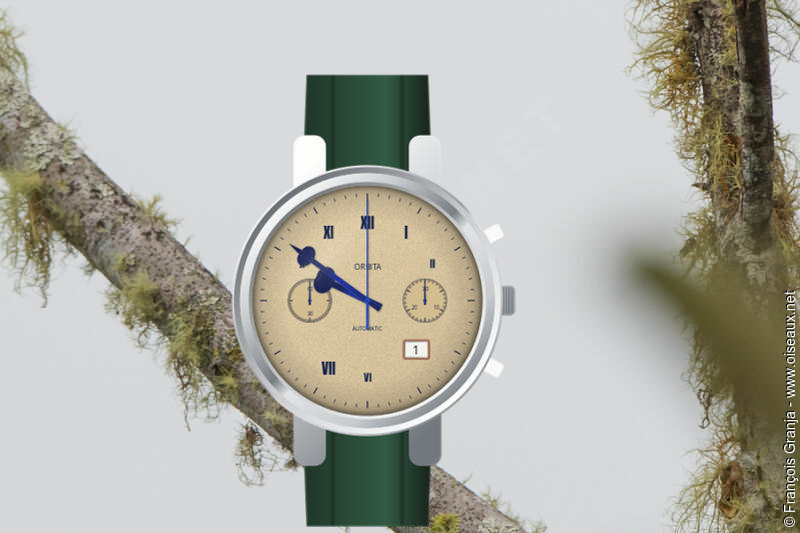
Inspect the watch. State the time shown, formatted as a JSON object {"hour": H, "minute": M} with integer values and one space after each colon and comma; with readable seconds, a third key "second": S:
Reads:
{"hour": 9, "minute": 51}
